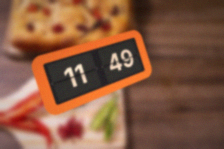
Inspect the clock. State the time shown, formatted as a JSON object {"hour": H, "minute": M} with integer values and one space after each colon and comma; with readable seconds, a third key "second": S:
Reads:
{"hour": 11, "minute": 49}
